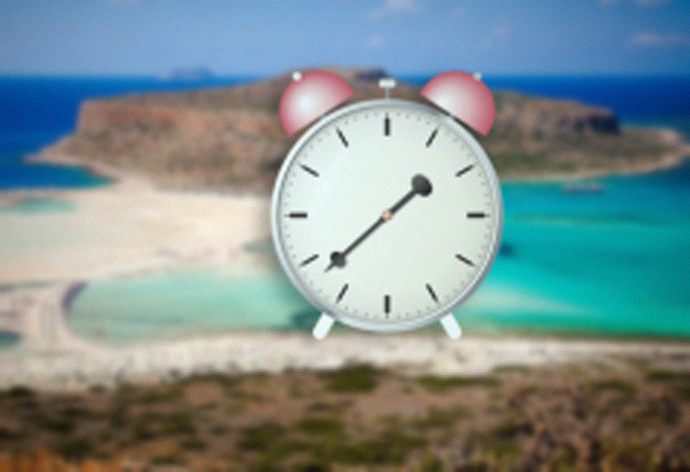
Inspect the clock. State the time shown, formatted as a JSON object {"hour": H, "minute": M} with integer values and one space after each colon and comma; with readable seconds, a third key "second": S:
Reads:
{"hour": 1, "minute": 38}
